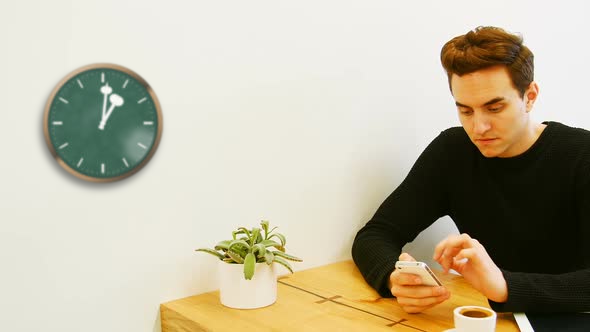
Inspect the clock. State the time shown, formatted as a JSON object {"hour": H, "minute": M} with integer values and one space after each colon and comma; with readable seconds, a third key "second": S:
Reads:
{"hour": 1, "minute": 1}
